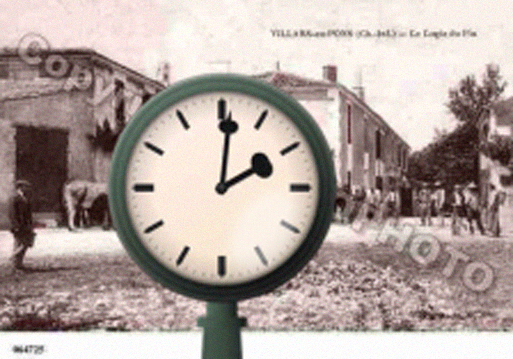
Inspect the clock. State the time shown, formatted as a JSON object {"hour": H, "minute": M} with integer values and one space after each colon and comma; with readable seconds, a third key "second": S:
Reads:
{"hour": 2, "minute": 1}
